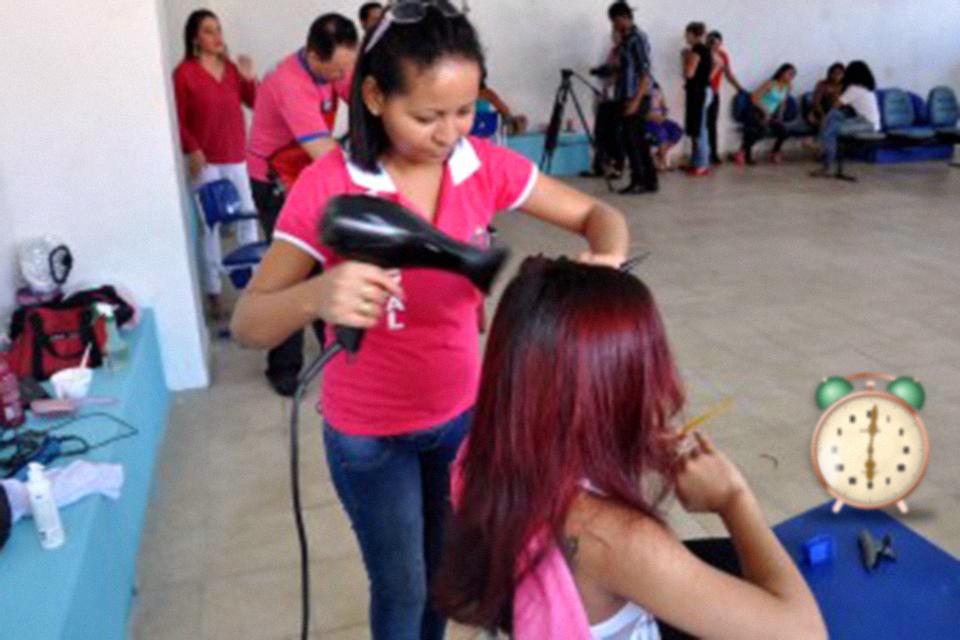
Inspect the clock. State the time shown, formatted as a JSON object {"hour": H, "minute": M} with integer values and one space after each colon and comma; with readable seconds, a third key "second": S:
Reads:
{"hour": 6, "minute": 1}
